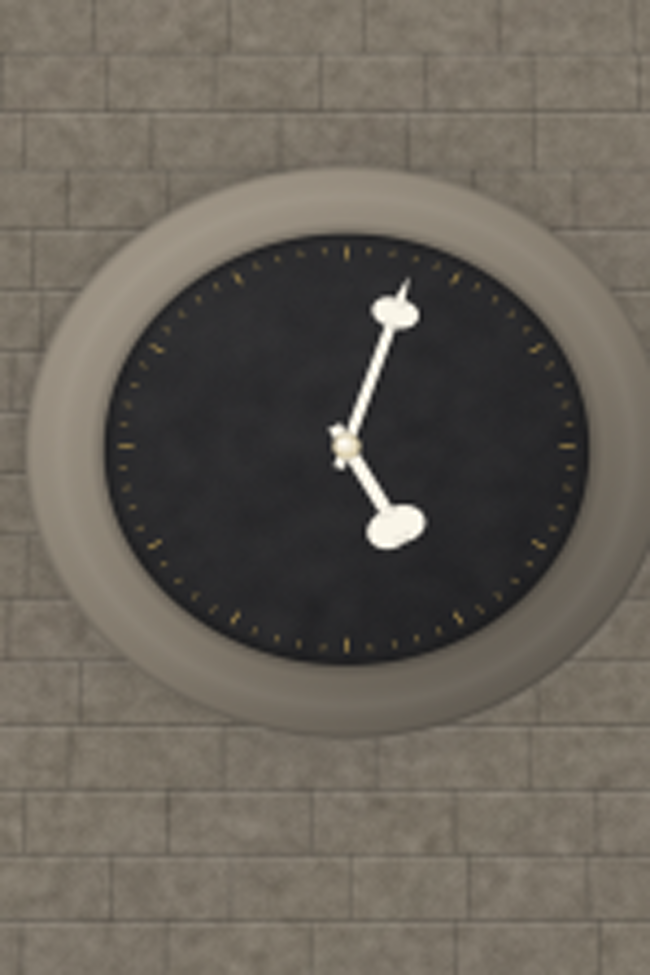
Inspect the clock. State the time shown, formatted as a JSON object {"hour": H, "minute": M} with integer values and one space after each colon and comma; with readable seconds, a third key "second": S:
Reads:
{"hour": 5, "minute": 3}
